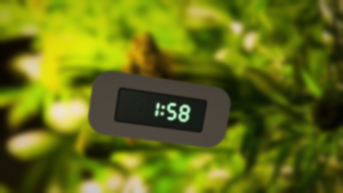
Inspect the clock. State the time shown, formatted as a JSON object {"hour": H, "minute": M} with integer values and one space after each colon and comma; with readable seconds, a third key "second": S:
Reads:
{"hour": 1, "minute": 58}
